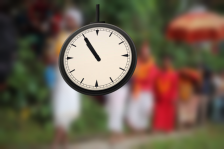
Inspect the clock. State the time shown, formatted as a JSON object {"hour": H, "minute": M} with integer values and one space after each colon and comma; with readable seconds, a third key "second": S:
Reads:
{"hour": 10, "minute": 55}
